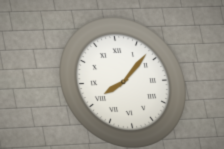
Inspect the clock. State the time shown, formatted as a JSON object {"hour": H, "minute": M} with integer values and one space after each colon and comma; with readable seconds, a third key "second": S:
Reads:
{"hour": 8, "minute": 8}
